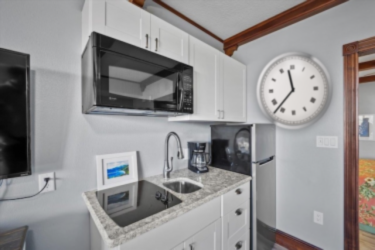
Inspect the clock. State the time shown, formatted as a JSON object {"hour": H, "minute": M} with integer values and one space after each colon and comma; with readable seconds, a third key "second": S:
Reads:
{"hour": 11, "minute": 37}
